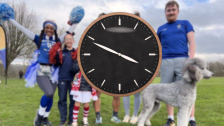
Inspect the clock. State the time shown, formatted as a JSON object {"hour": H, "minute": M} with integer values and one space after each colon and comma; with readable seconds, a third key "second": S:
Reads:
{"hour": 3, "minute": 49}
